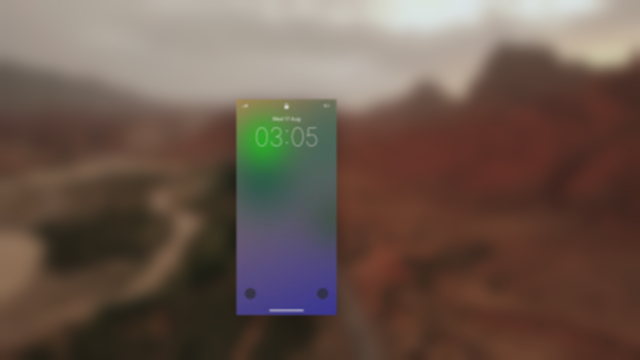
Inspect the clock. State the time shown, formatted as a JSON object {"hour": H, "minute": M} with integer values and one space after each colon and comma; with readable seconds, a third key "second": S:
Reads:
{"hour": 3, "minute": 5}
